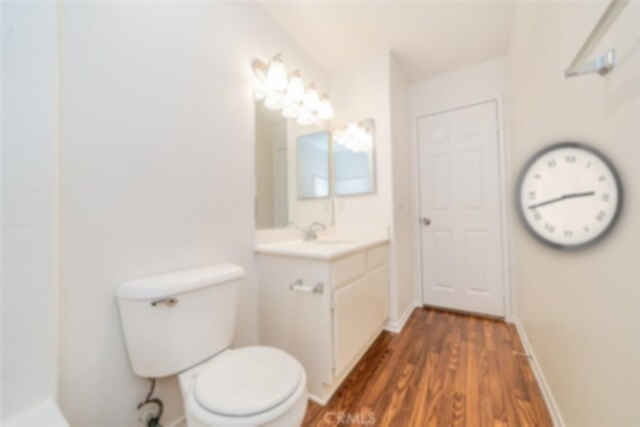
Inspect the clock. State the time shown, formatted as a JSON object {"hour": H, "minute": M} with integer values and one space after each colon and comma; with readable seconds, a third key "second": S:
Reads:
{"hour": 2, "minute": 42}
